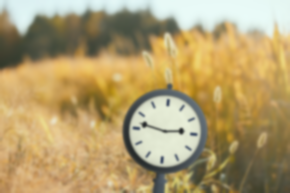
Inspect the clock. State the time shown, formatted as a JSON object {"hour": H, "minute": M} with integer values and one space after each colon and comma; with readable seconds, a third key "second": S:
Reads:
{"hour": 2, "minute": 47}
